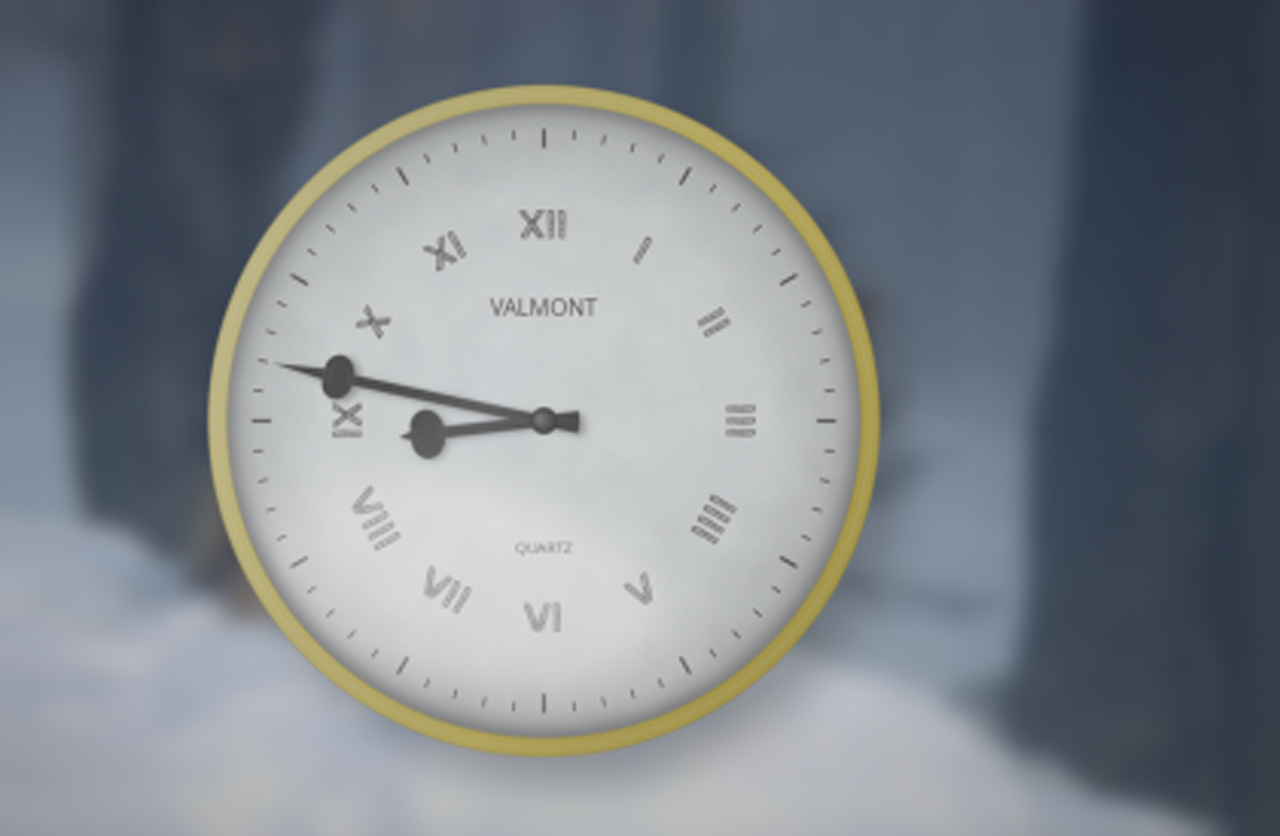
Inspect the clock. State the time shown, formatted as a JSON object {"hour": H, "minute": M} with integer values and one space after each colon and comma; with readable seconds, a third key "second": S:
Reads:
{"hour": 8, "minute": 47}
